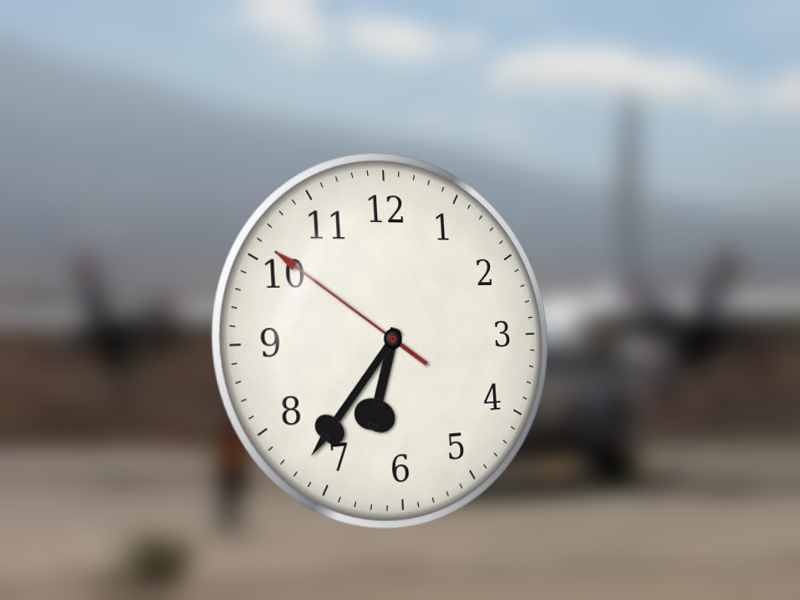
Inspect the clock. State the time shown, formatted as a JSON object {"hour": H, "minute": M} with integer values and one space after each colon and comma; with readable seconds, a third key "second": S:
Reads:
{"hour": 6, "minute": 36, "second": 51}
